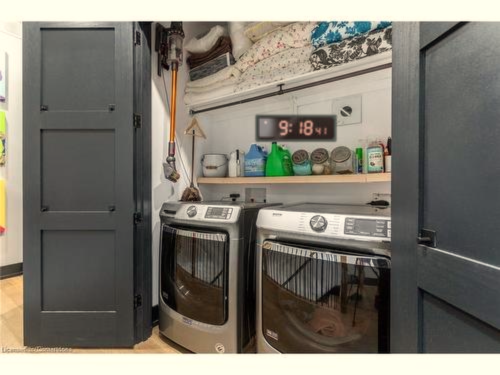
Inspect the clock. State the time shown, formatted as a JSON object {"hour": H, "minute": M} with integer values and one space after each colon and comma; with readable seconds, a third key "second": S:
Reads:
{"hour": 9, "minute": 18}
